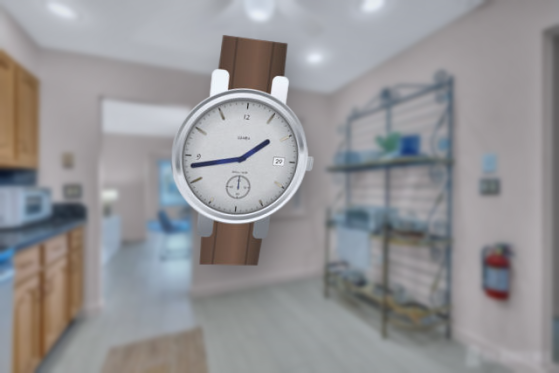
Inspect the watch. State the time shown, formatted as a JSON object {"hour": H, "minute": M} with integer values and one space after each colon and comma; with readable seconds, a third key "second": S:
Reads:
{"hour": 1, "minute": 43}
